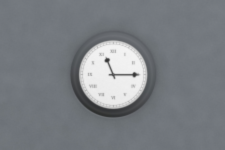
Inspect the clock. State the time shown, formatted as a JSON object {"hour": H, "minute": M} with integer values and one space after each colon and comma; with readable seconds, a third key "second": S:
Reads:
{"hour": 11, "minute": 15}
